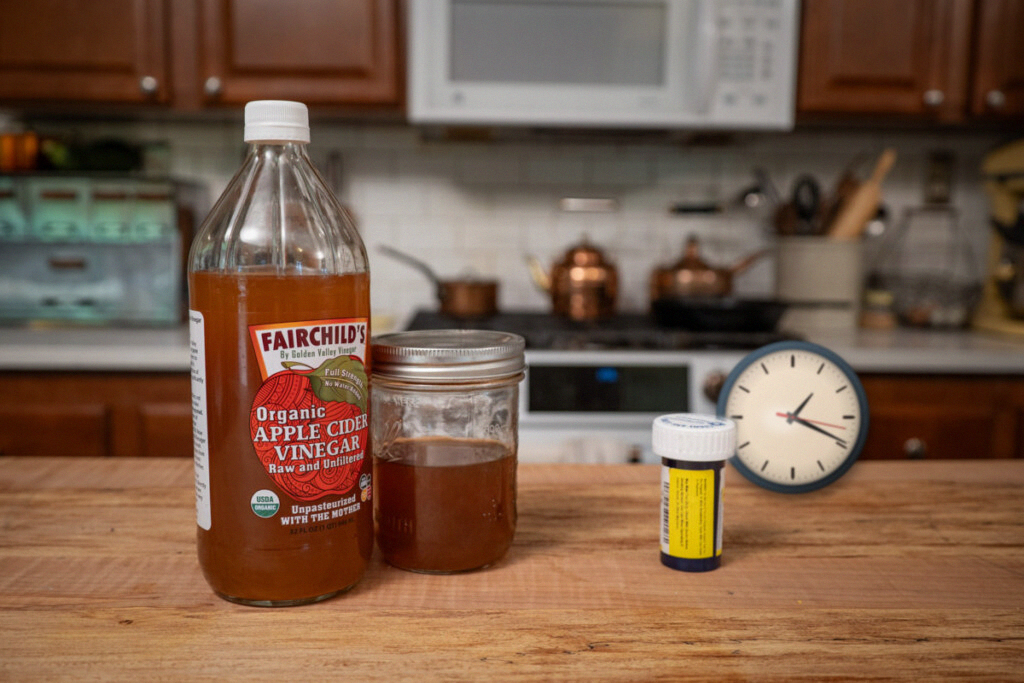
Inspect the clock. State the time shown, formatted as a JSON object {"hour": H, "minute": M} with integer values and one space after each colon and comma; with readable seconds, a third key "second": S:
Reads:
{"hour": 1, "minute": 19, "second": 17}
